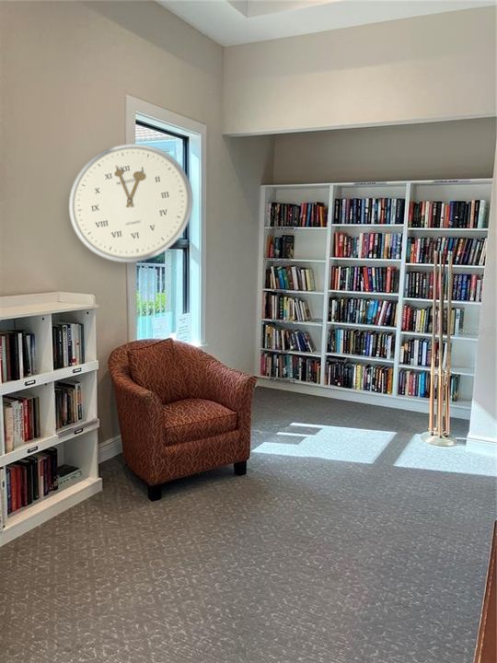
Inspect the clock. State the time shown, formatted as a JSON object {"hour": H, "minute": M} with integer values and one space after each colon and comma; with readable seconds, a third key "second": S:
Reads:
{"hour": 12, "minute": 58}
